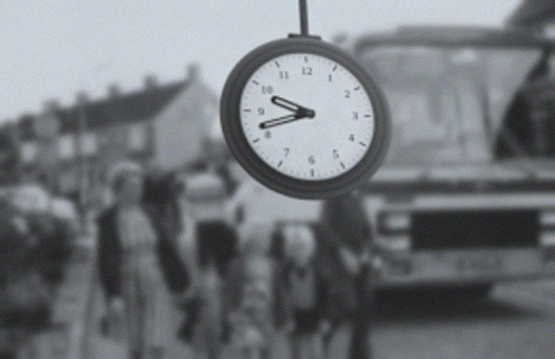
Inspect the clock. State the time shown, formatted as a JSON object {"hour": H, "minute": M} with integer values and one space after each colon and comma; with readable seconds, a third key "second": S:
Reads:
{"hour": 9, "minute": 42}
